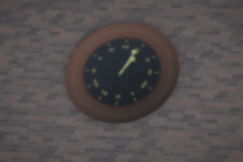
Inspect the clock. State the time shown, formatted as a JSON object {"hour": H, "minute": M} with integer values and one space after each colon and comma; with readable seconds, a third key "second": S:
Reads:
{"hour": 1, "minute": 4}
